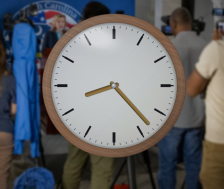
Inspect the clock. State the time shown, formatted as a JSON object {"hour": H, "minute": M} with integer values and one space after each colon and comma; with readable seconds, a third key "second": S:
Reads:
{"hour": 8, "minute": 23}
